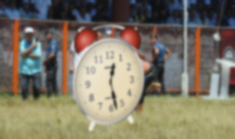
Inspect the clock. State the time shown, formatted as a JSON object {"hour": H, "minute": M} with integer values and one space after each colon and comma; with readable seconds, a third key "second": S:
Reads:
{"hour": 12, "minute": 28}
